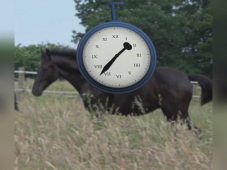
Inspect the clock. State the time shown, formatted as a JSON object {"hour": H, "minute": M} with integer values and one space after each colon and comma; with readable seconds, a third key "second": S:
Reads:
{"hour": 1, "minute": 37}
